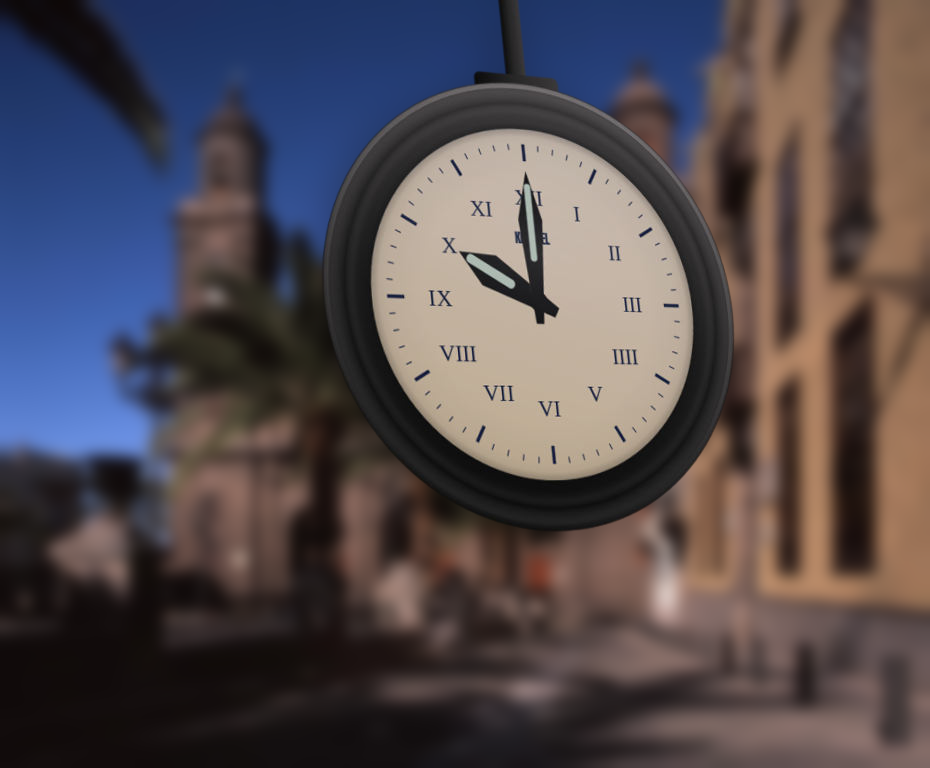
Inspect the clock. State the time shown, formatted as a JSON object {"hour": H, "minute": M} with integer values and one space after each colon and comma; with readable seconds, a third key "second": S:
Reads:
{"hour": 10, "minute": 0}
